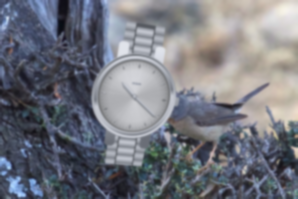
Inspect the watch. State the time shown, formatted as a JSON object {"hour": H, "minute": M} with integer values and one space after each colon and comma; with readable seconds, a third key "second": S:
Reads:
{"hour": 10, "minute": 21}
